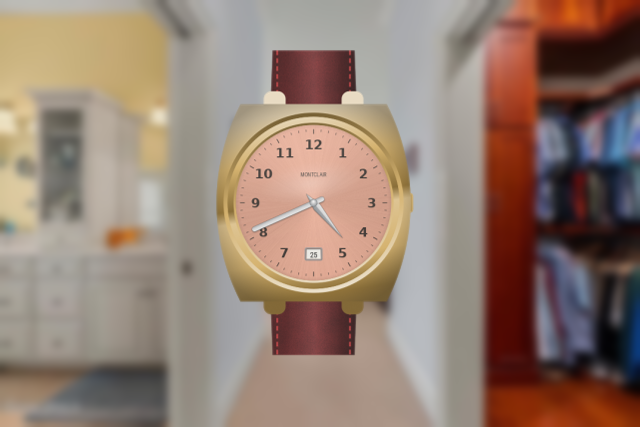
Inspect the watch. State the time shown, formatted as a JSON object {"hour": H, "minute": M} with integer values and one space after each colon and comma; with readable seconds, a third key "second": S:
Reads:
{"hour": 4, "minute": 41}
